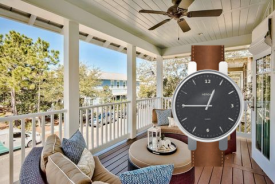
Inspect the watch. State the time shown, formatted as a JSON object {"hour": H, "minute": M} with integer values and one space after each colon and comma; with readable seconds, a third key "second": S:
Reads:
{"hour": 12, "minute": 45}
